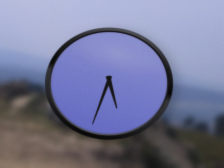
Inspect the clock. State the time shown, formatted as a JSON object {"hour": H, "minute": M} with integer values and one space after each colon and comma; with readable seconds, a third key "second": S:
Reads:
{"hour": 5, "minute": 33}
